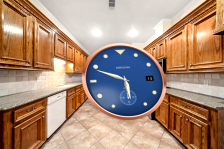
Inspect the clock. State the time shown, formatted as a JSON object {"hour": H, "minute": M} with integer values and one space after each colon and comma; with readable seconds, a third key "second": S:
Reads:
{"hour": 5, "minute": 49}
